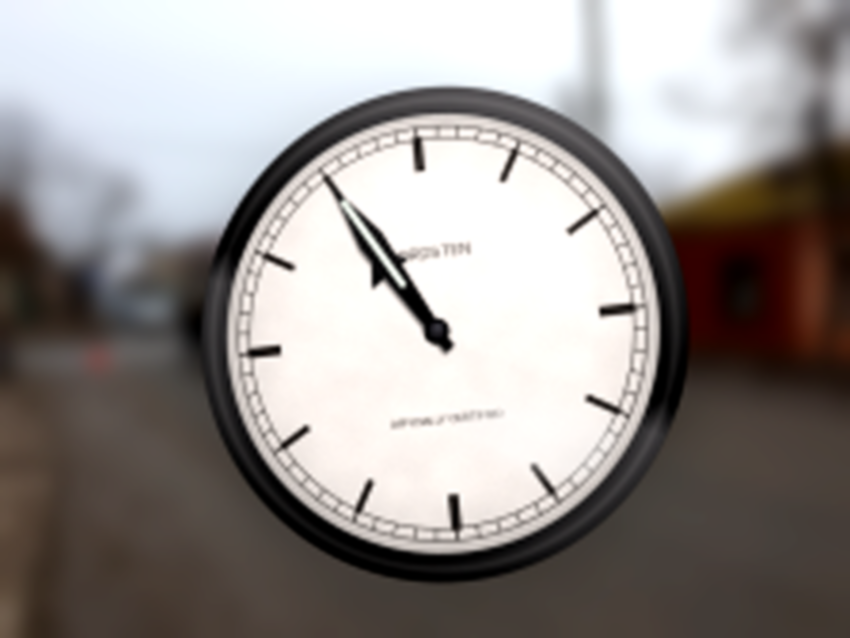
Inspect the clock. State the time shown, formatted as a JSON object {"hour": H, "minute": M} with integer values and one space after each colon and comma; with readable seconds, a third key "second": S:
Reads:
{"hour": 10, "minute": 55}
